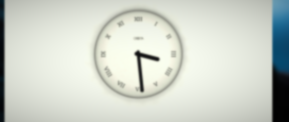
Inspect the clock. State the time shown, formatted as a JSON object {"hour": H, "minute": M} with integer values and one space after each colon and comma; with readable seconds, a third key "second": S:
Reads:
{"hour": 3, "minute": 29}
